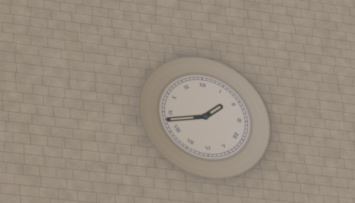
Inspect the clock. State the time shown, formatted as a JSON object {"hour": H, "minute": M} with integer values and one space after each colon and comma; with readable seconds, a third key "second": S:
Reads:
{"hour": 1, "minute": 43}
